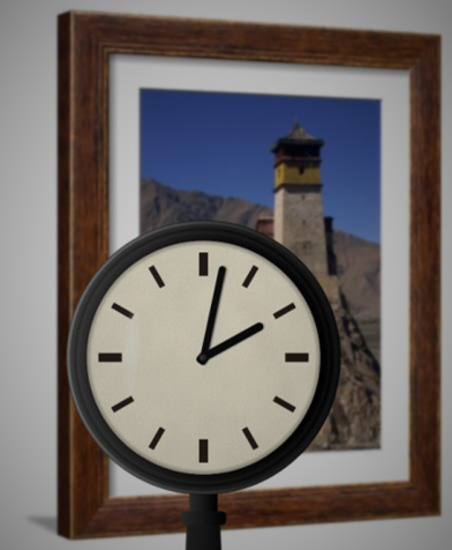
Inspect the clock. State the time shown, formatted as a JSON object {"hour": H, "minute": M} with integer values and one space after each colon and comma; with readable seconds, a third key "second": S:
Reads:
{"hour": 2, "minute": 2}
